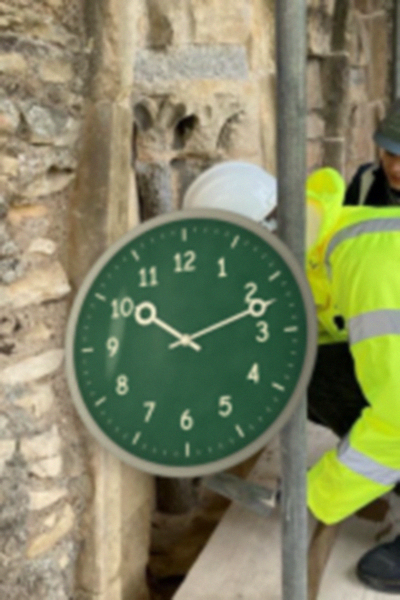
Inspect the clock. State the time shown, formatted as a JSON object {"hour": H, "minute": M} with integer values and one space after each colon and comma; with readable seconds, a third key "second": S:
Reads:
{"hour": 10, "minute": 12}
